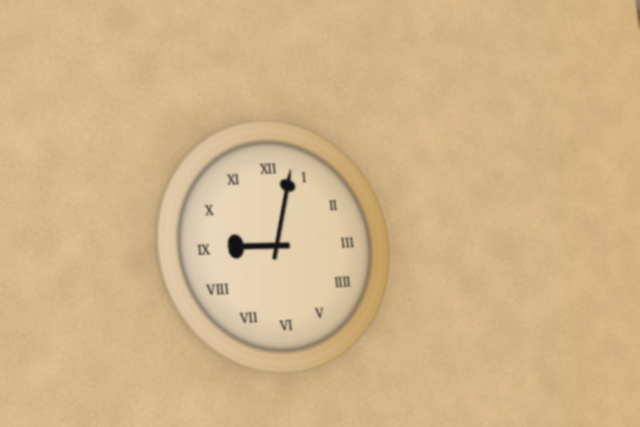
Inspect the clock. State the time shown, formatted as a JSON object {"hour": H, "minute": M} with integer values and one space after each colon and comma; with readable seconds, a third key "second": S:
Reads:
{"hour": 9, "minute": 3}
